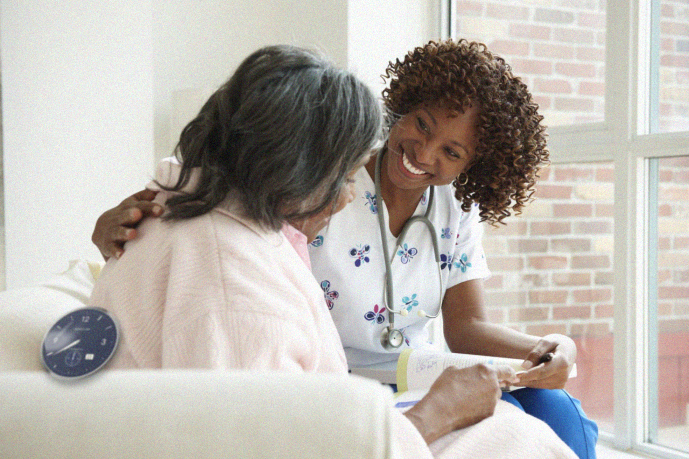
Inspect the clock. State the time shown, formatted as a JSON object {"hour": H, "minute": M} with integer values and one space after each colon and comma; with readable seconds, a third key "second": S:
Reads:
{"hour": 7, "minute": 39}
